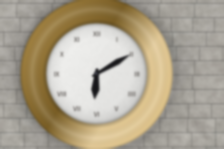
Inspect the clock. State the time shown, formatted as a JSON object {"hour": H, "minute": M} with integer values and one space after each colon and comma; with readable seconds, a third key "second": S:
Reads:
{"hour": 6, "minute": 10}
